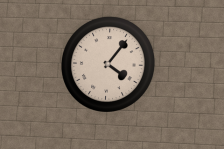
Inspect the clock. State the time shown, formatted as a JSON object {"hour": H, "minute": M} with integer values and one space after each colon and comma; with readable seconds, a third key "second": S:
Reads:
{"hour": 4, "minute": 6}
